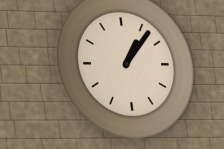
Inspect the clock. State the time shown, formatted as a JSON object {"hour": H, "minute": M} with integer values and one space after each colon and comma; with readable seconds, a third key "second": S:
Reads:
{"hour": 1, "minute": 7}
